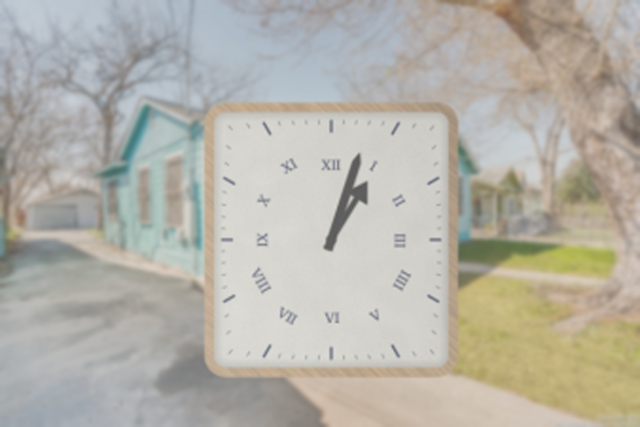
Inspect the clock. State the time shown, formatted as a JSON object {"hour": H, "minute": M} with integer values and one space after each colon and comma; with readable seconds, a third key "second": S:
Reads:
{"hour": 1, "minute": 3}
